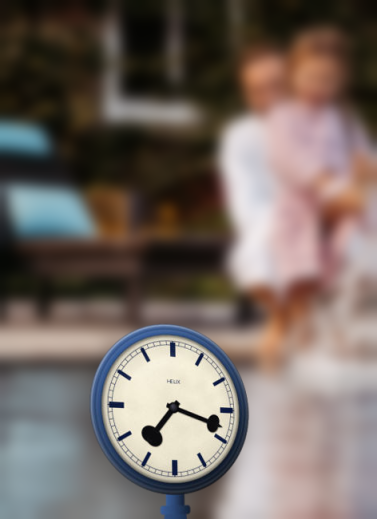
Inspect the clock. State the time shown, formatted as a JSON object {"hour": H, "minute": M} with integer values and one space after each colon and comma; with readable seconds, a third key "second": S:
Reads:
{"hour": 7, "minute": 18}
